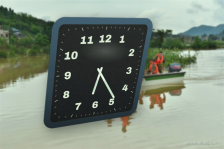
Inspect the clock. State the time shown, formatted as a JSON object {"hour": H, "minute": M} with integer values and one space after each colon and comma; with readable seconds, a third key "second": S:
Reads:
{"hour": 6, "minute": 24}
